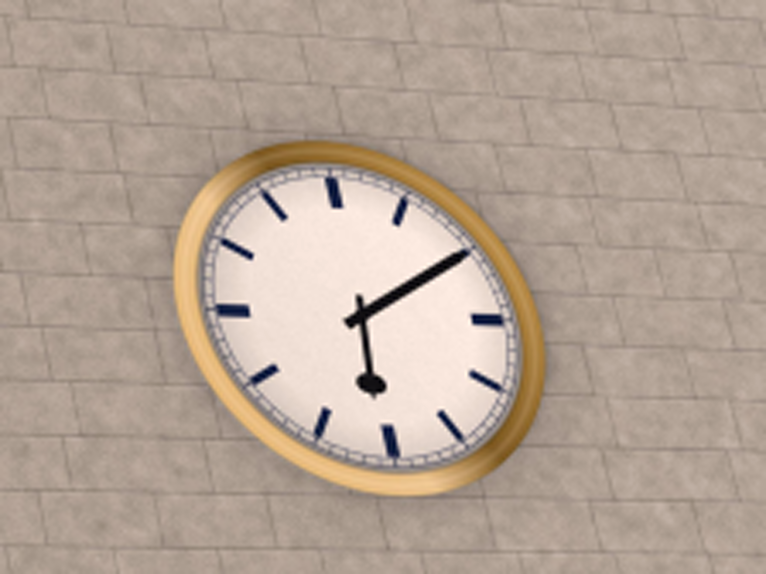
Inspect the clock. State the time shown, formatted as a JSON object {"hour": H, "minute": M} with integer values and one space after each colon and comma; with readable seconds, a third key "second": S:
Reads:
{"hour": 6, "minute": 10}
